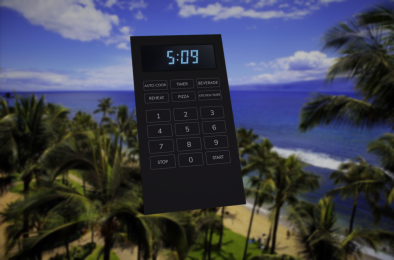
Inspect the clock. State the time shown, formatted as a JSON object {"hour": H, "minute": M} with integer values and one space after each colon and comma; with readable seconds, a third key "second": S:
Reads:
{"hour": 5, "minute": 9}
